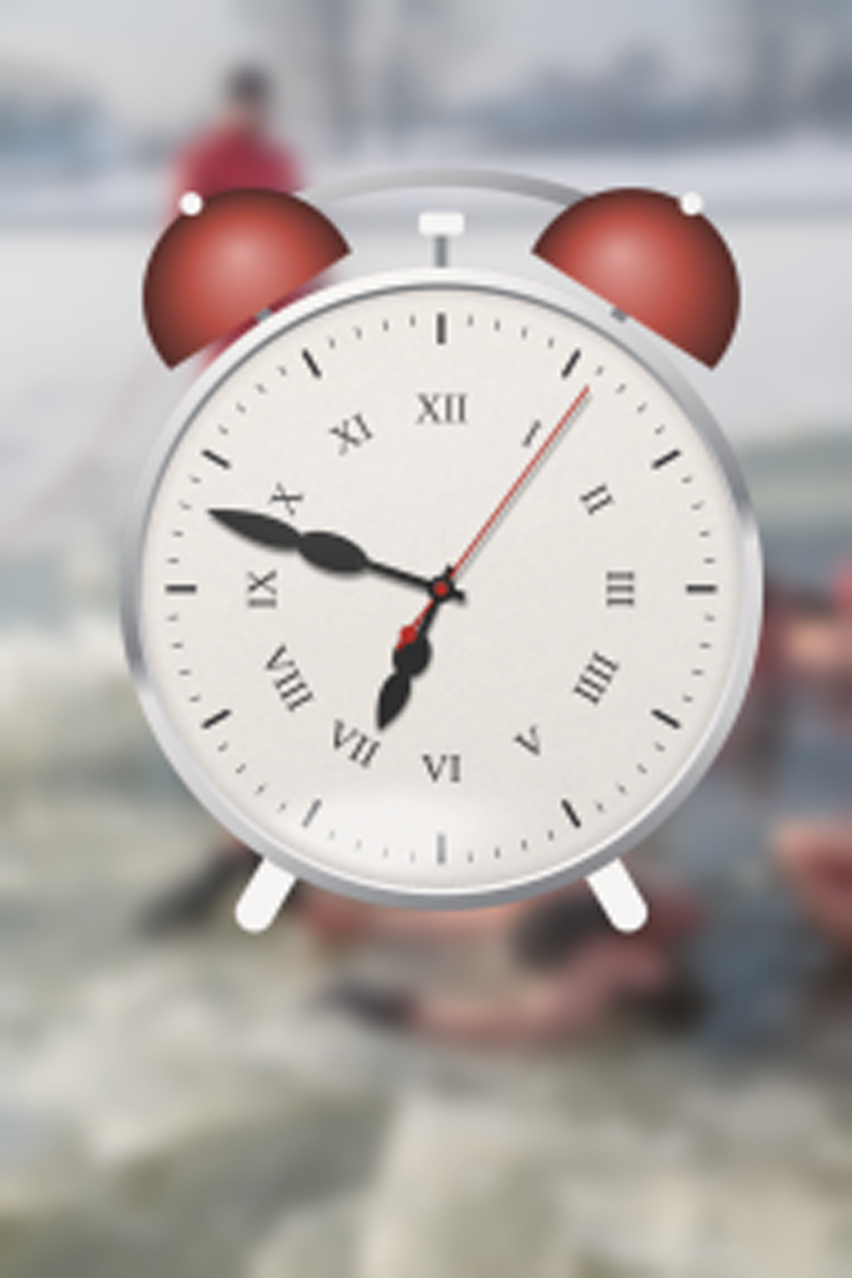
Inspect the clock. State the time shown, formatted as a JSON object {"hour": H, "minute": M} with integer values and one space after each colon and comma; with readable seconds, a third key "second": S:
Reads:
{"hour": 6, "minute": 48, "second": 6}
